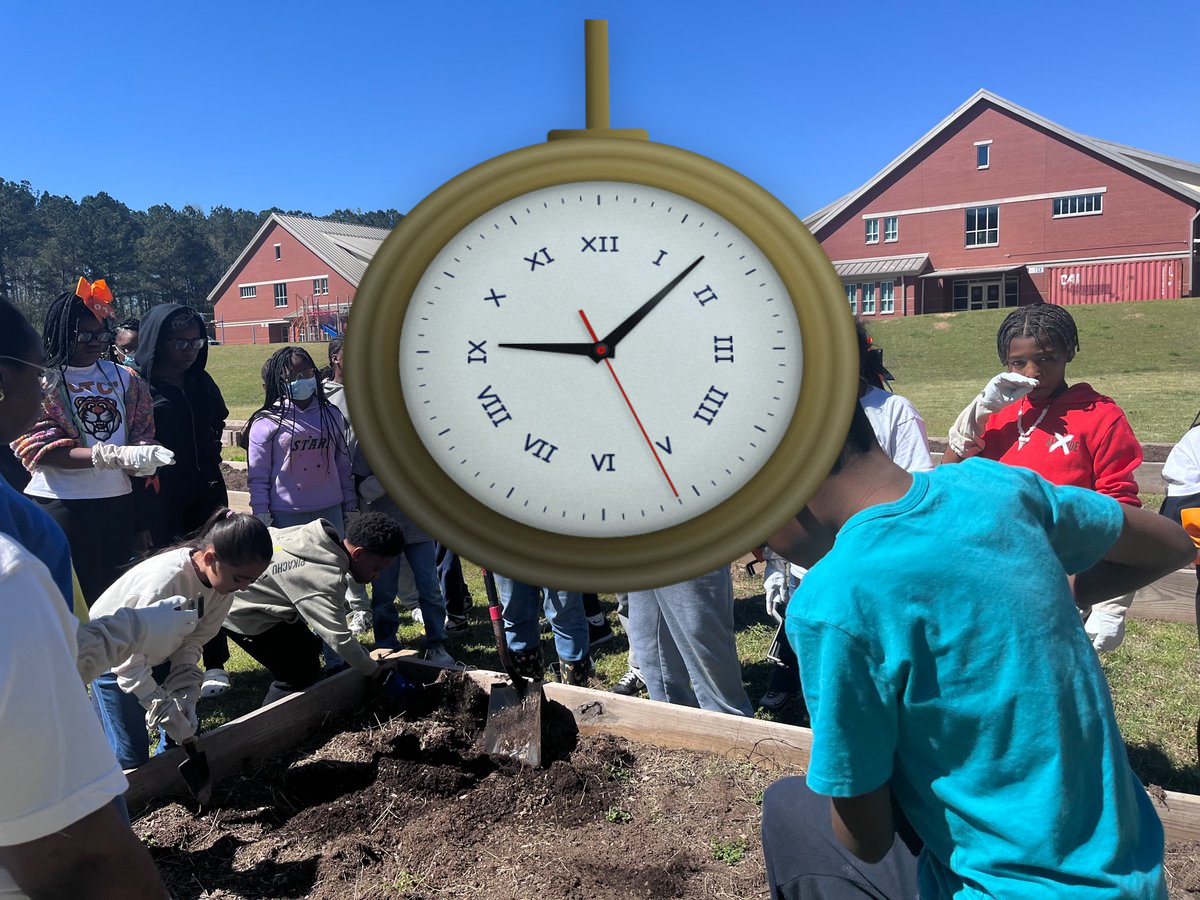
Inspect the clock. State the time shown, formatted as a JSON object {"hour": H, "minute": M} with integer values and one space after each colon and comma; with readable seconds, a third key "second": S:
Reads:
{"hour": 9, "minute": 7, "second": 26}
